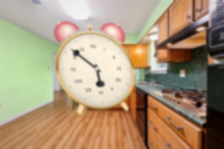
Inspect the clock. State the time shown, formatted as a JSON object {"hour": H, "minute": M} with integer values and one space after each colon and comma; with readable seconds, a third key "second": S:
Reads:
{"hour": 5, "minute": 52}
